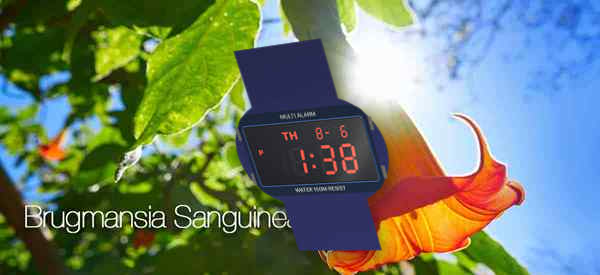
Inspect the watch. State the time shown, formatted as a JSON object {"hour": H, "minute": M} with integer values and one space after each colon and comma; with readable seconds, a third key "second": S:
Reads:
{"hour": 1, "minute": 38}
